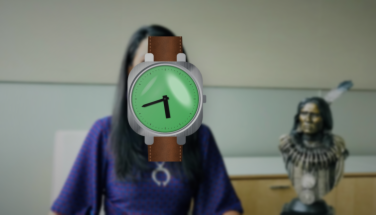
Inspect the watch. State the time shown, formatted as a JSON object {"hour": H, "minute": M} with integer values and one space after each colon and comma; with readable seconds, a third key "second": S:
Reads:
{"hour": 5, "minute": 42}
